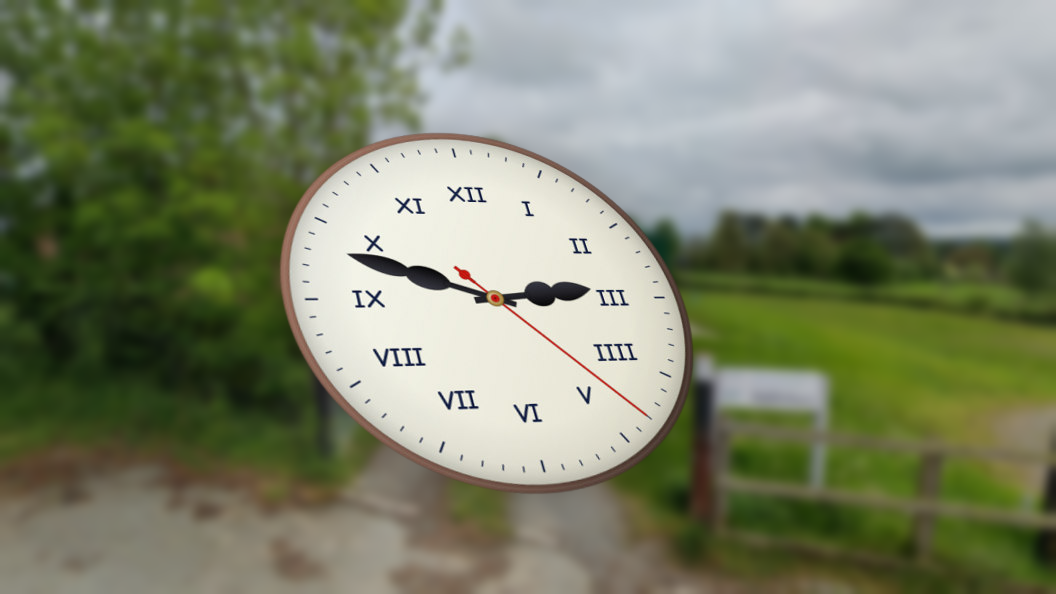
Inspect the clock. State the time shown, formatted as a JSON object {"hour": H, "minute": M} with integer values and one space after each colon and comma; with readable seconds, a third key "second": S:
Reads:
{"hour": 2, "minute": 48, "second": 23}
